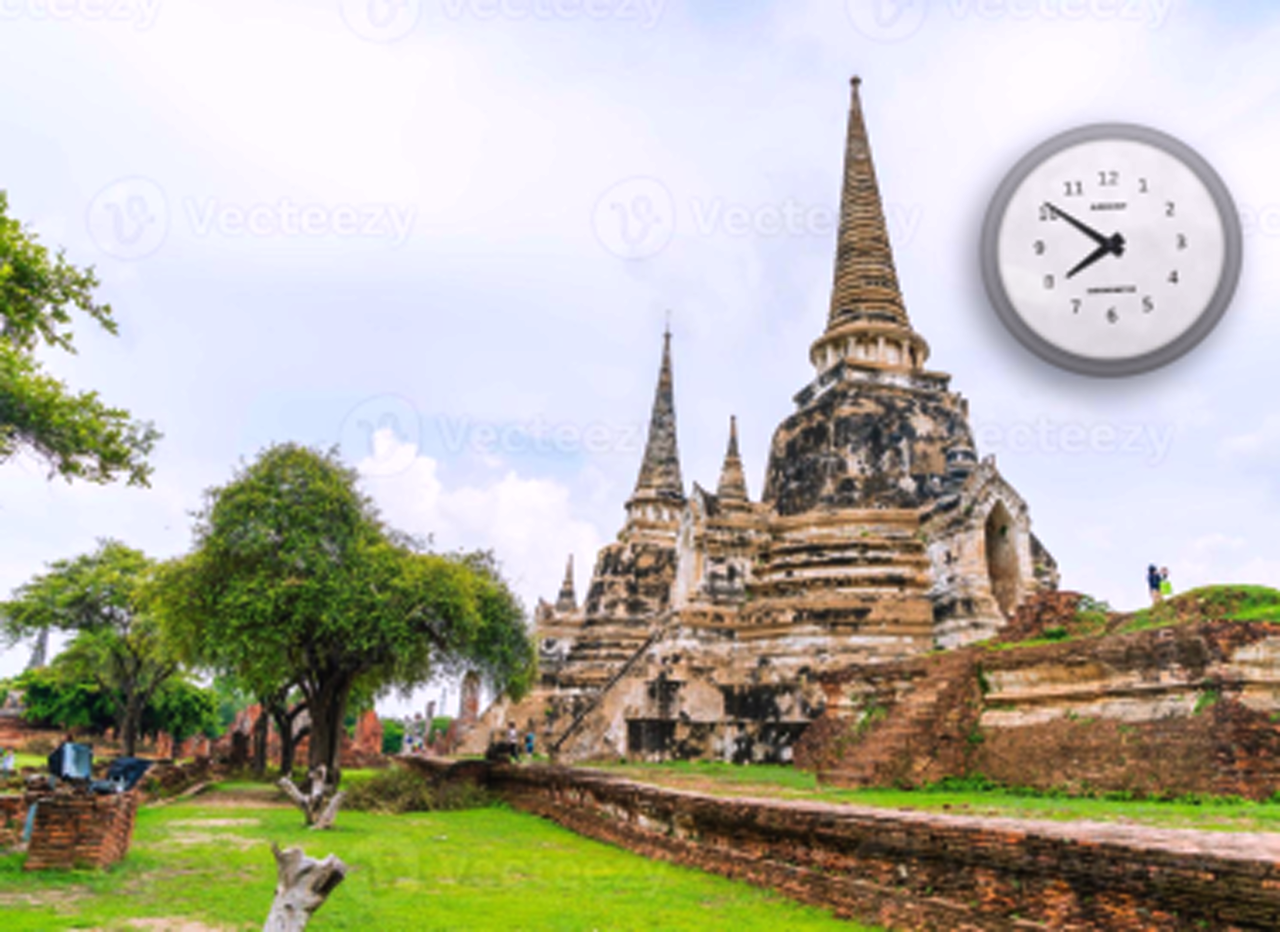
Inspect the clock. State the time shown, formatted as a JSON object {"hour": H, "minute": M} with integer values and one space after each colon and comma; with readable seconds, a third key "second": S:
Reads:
{"hour": 7, "minute": 51}
